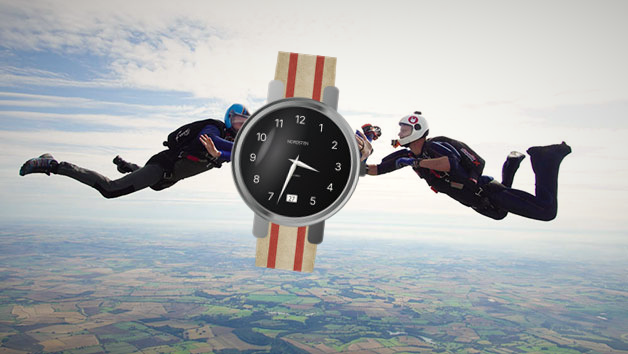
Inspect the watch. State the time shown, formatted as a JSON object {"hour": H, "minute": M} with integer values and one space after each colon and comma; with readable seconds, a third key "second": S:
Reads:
{"hour": 3, "minute": 33}
